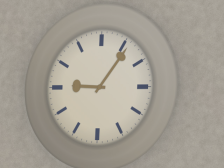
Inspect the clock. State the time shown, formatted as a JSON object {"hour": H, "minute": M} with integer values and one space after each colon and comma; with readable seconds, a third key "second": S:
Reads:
{"hour": 9, "minute": 6}
